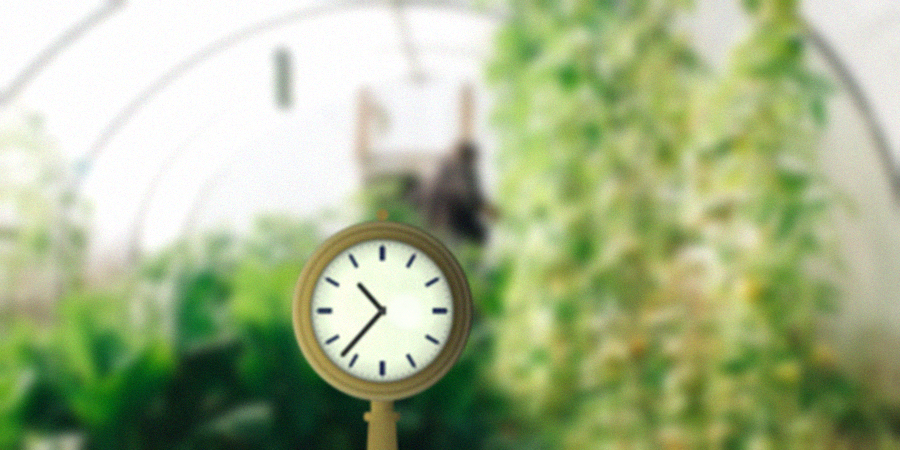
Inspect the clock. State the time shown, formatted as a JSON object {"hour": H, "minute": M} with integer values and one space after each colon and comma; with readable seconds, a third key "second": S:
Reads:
{"hour": 10, "minute": 37}
